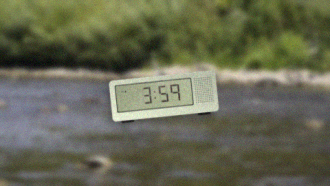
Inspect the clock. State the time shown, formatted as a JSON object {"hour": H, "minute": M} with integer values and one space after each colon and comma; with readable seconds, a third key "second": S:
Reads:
{"hour": 3, "minute": 59}
